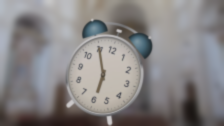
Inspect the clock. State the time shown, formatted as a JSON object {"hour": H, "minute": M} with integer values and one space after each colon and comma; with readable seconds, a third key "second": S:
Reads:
{"hour": 5, "minute": 55}
